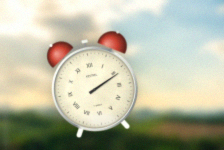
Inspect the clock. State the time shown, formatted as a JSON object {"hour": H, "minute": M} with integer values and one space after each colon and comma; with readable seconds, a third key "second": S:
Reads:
{"hour": 2, "minute": 11}
